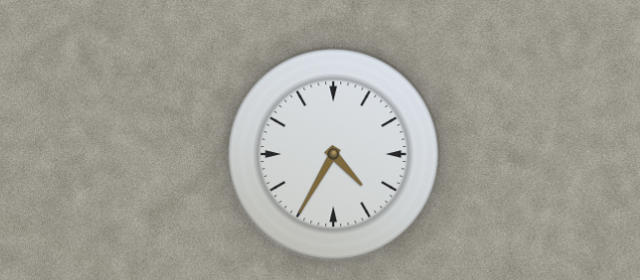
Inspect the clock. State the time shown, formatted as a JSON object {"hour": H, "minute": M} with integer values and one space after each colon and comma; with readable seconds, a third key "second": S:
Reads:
{"hour": 4, "minute": 35}
